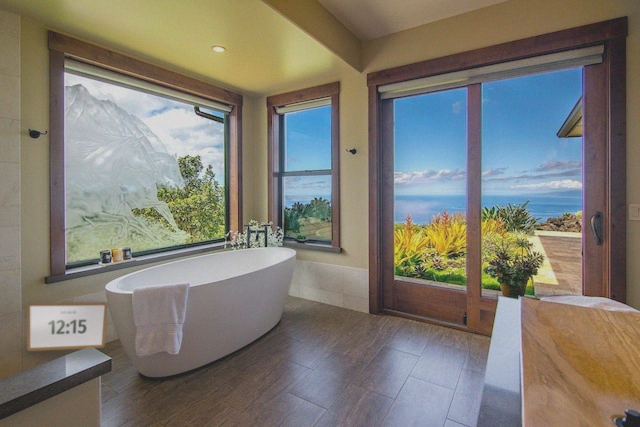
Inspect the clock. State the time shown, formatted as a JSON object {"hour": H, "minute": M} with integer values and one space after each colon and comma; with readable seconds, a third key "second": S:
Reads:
{"hour": 12, "minute": 15}
